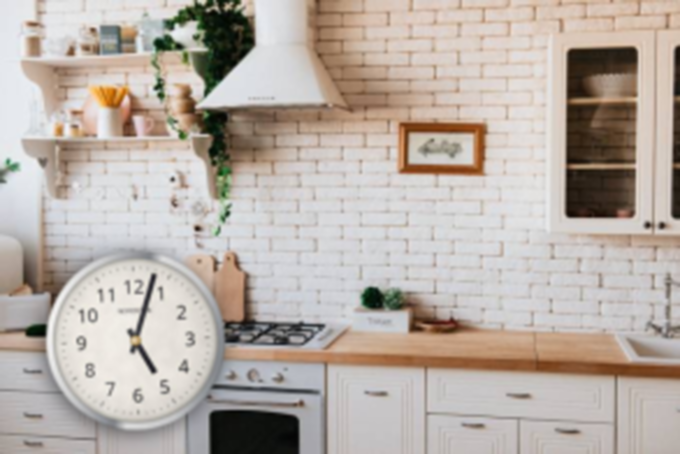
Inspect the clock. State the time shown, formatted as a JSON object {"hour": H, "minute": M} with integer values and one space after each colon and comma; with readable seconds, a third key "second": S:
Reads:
{"hour": 5, "minute": 3}
